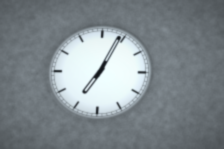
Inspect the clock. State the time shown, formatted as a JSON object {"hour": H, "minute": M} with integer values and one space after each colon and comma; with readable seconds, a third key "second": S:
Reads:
{"hour": 7, "minute": 4}
